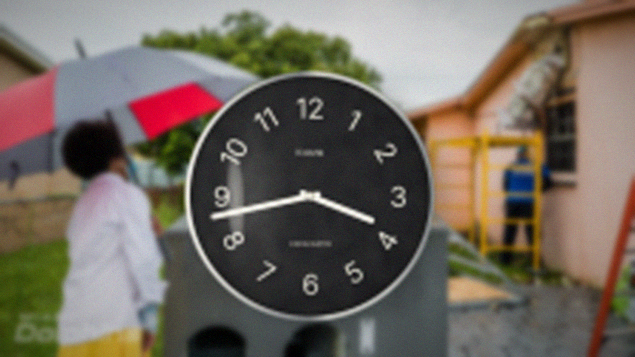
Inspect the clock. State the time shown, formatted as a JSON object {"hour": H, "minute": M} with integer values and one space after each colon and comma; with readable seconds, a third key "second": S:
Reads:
{"hour": 3, "minute": 43}
